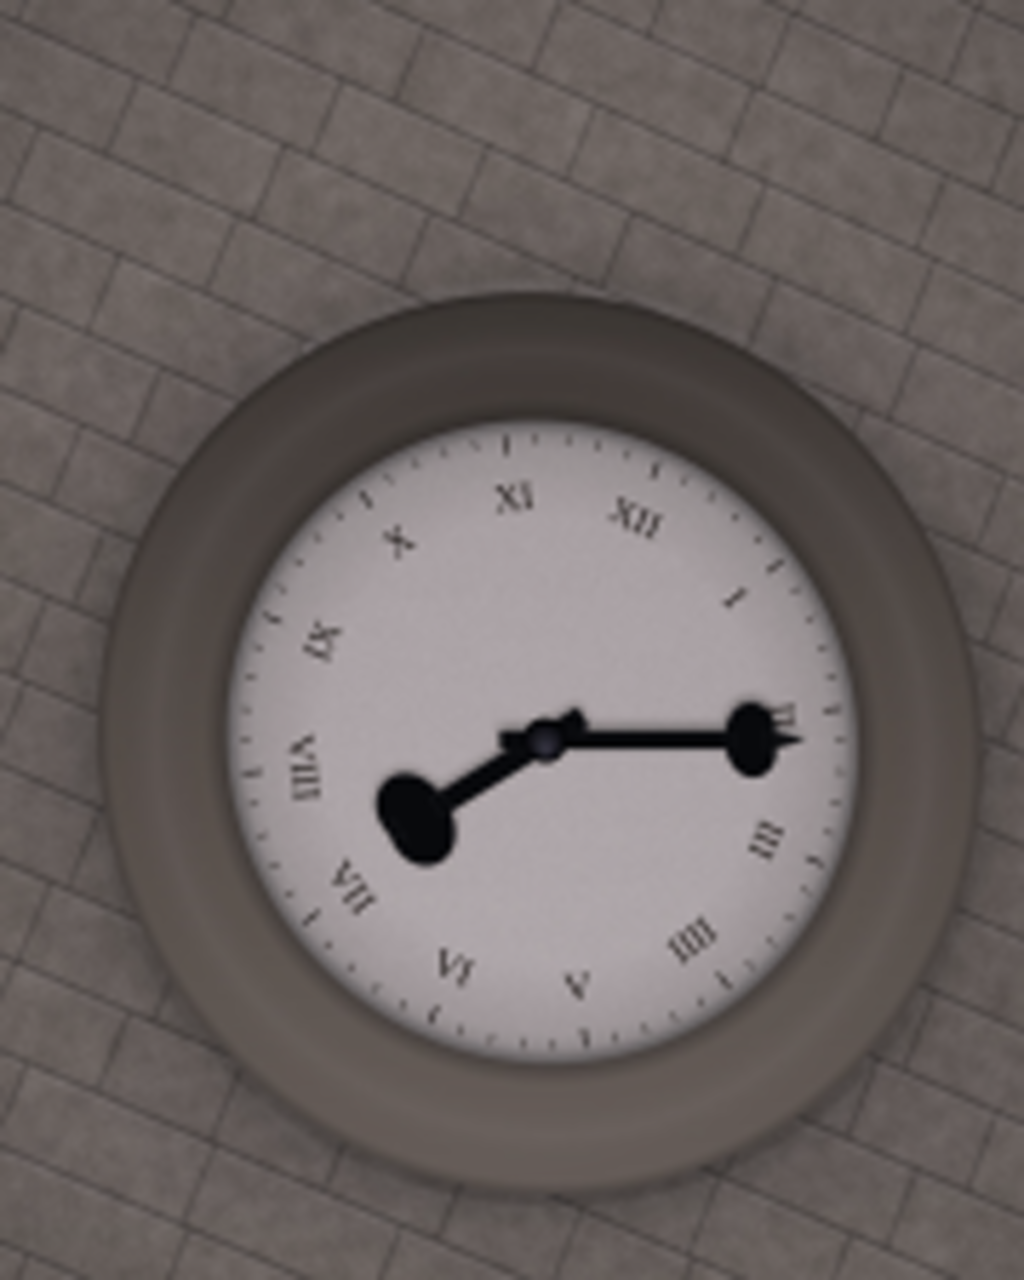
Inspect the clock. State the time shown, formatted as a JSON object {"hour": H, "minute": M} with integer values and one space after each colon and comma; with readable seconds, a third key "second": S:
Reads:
{"hour": 7, "minute": 11}
